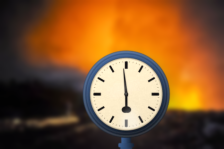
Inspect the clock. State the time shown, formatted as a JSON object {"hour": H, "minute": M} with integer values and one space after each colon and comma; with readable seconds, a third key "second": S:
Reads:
{"hour": 5, "minute": 59}
